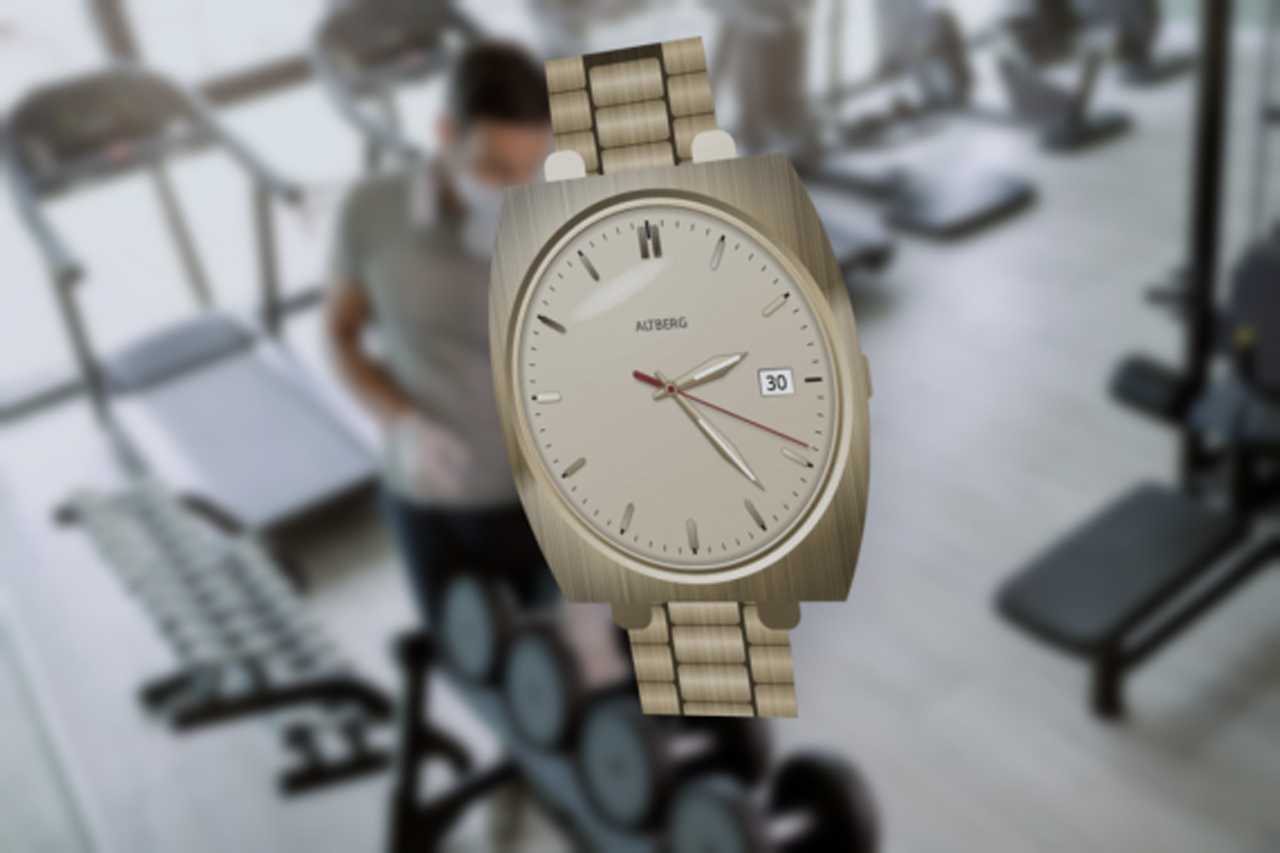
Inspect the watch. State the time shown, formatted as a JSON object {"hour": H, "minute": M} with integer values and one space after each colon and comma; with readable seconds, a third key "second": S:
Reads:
{"hour": 2, "minute": 23, "second": 19}
